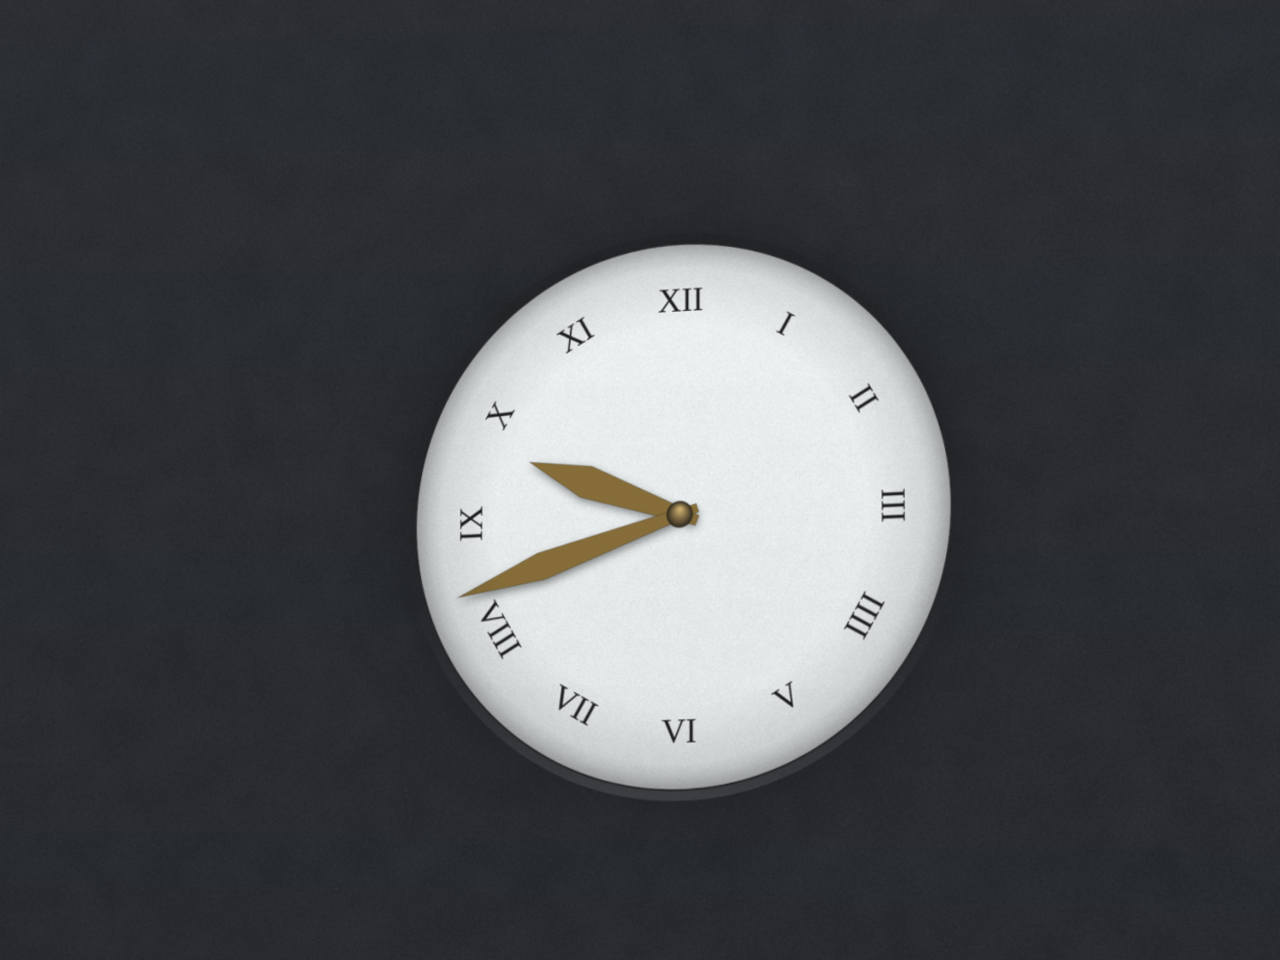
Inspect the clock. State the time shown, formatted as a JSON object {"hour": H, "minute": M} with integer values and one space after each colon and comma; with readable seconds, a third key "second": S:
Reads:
{"hour": 9, "minute": 42}
